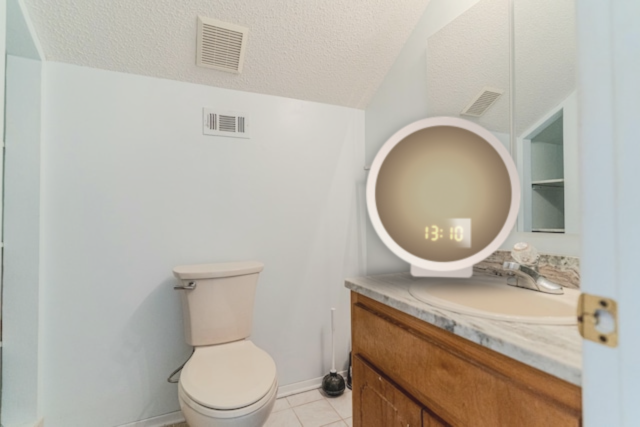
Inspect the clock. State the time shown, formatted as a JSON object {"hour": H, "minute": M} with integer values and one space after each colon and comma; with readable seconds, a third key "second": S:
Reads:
{"hour": 13, "minute": 10}
